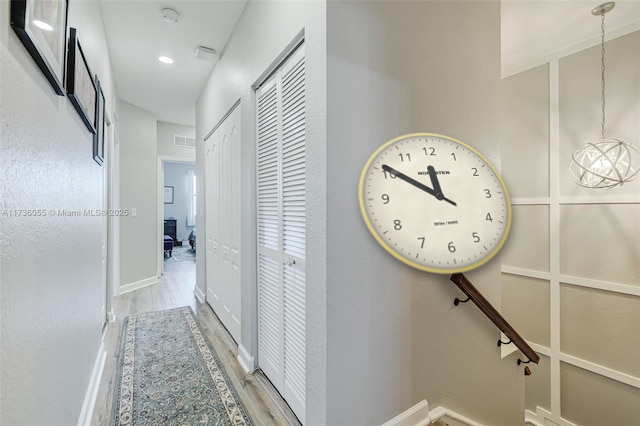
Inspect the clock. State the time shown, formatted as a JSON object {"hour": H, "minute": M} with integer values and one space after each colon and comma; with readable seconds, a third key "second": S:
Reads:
{"hour": 11, "minute": 50, "second": 51}
